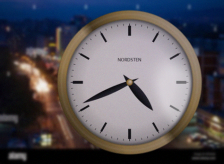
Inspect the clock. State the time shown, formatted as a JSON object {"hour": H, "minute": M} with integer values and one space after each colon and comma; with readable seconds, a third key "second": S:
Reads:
{"hour": 4, "minute": 41}
